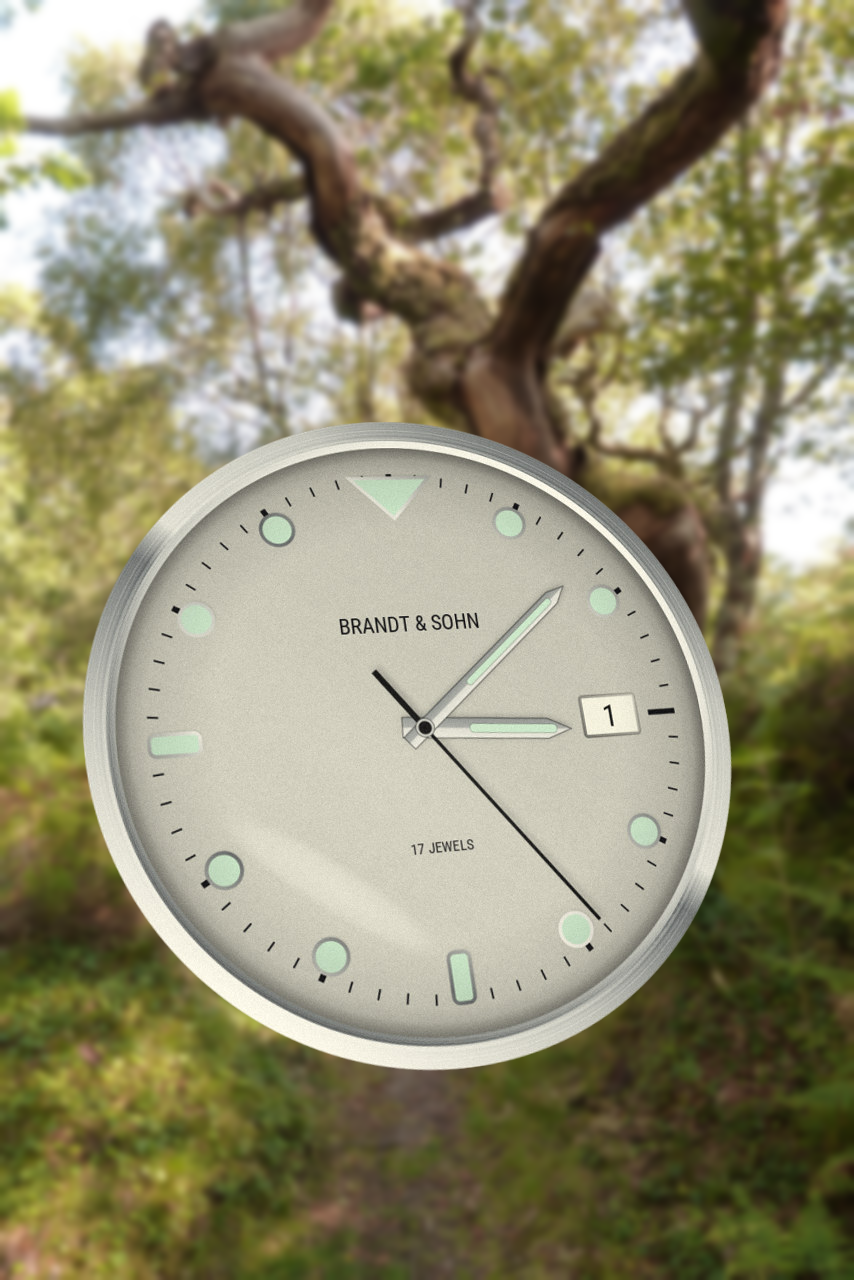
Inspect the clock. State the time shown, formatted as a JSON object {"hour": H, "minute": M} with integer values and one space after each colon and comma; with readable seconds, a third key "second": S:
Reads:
{"hour": 3, "minute": 8, "second": 24}
